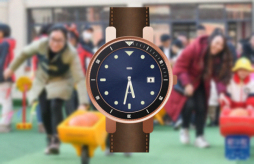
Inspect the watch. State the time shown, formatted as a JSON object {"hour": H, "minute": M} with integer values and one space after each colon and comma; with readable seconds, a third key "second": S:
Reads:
{"hour": 5, "minute": 32}
